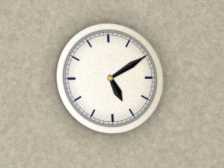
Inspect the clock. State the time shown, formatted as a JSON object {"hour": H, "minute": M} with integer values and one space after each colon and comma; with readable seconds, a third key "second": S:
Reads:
{"hour": 5, "minute": 10}
